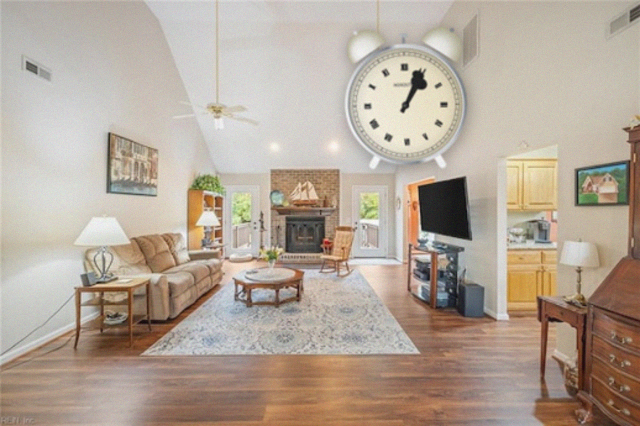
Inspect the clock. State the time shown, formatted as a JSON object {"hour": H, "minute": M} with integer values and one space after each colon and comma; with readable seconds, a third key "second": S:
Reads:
{"hour": 1, "minute": 4}
